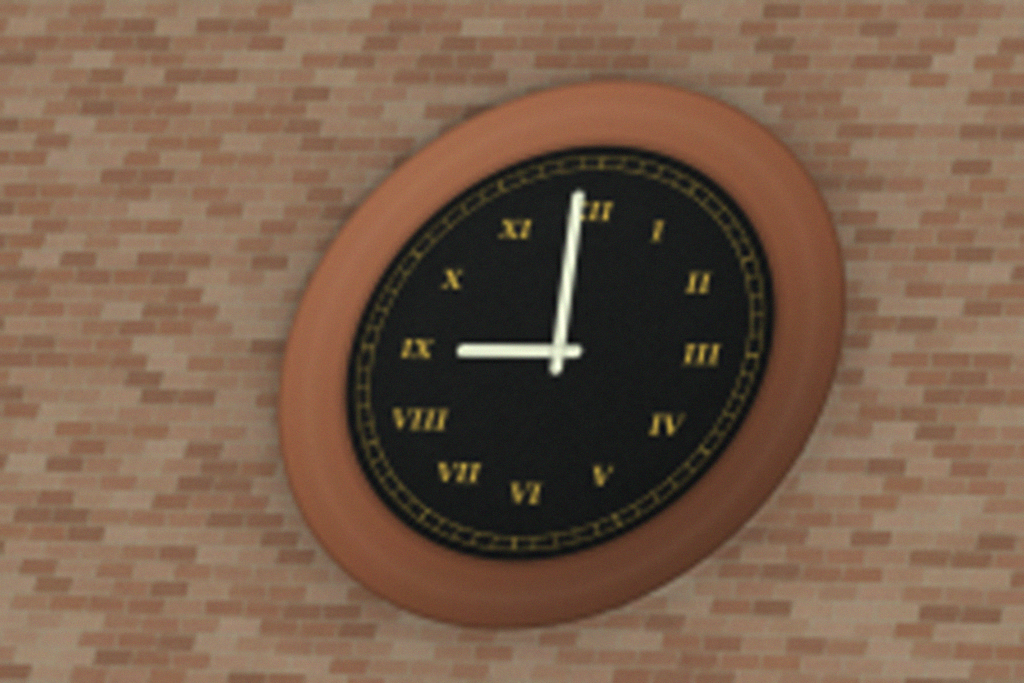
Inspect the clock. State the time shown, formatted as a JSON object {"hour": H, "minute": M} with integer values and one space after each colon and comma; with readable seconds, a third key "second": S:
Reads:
{"hour": 8, "minute": 59}
